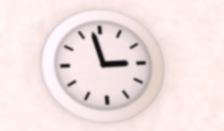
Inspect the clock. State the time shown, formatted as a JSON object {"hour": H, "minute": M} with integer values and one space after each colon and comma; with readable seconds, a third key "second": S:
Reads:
{"hour": 2, "minute": 58}
